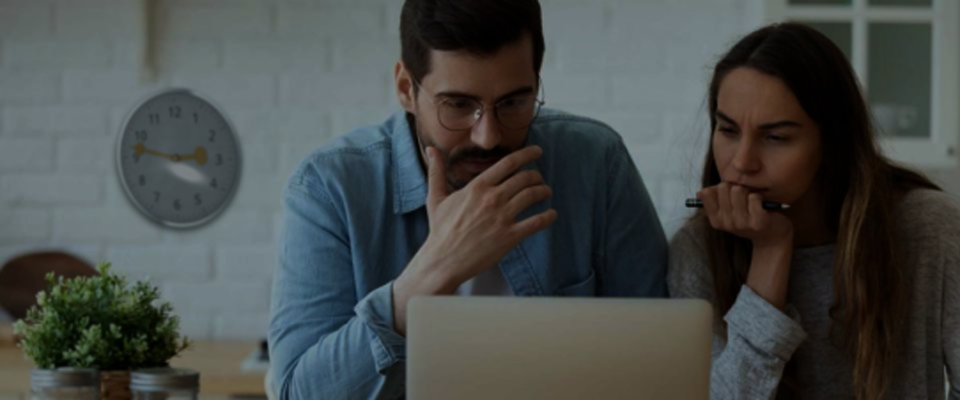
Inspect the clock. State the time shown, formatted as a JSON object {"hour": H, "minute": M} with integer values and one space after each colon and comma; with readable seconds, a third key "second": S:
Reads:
{"hour": 2, "minute": 47}
